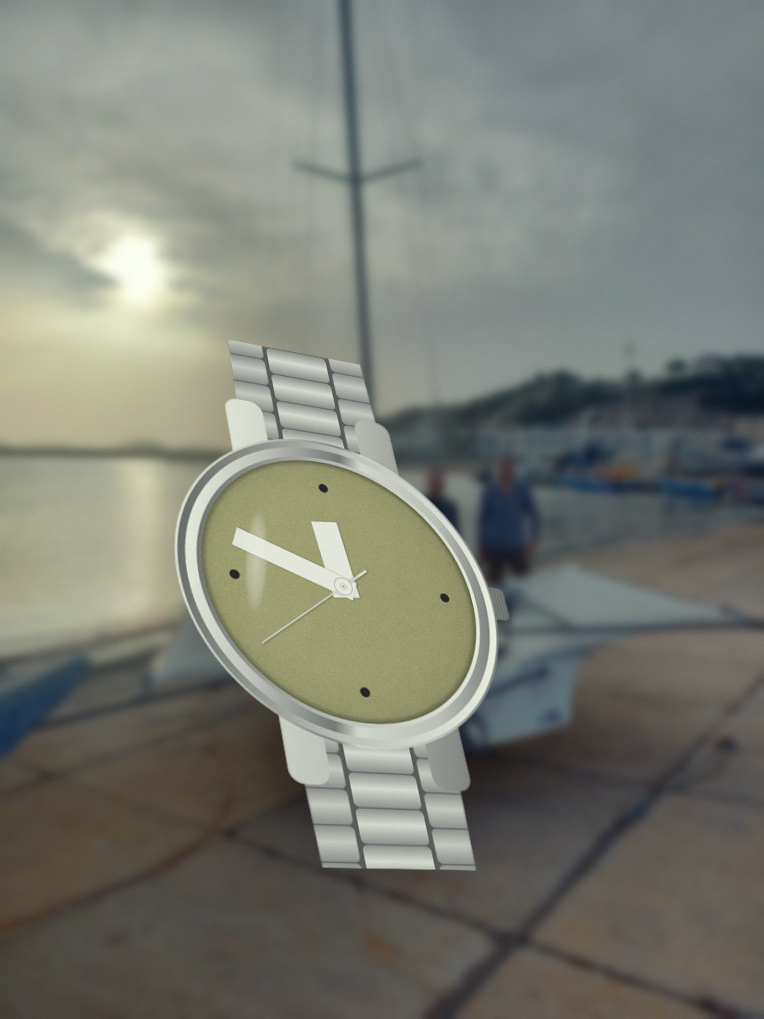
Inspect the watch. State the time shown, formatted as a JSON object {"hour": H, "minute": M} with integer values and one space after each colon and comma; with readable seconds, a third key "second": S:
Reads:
{"hour": 11, "minute": 48, "second": 39}
